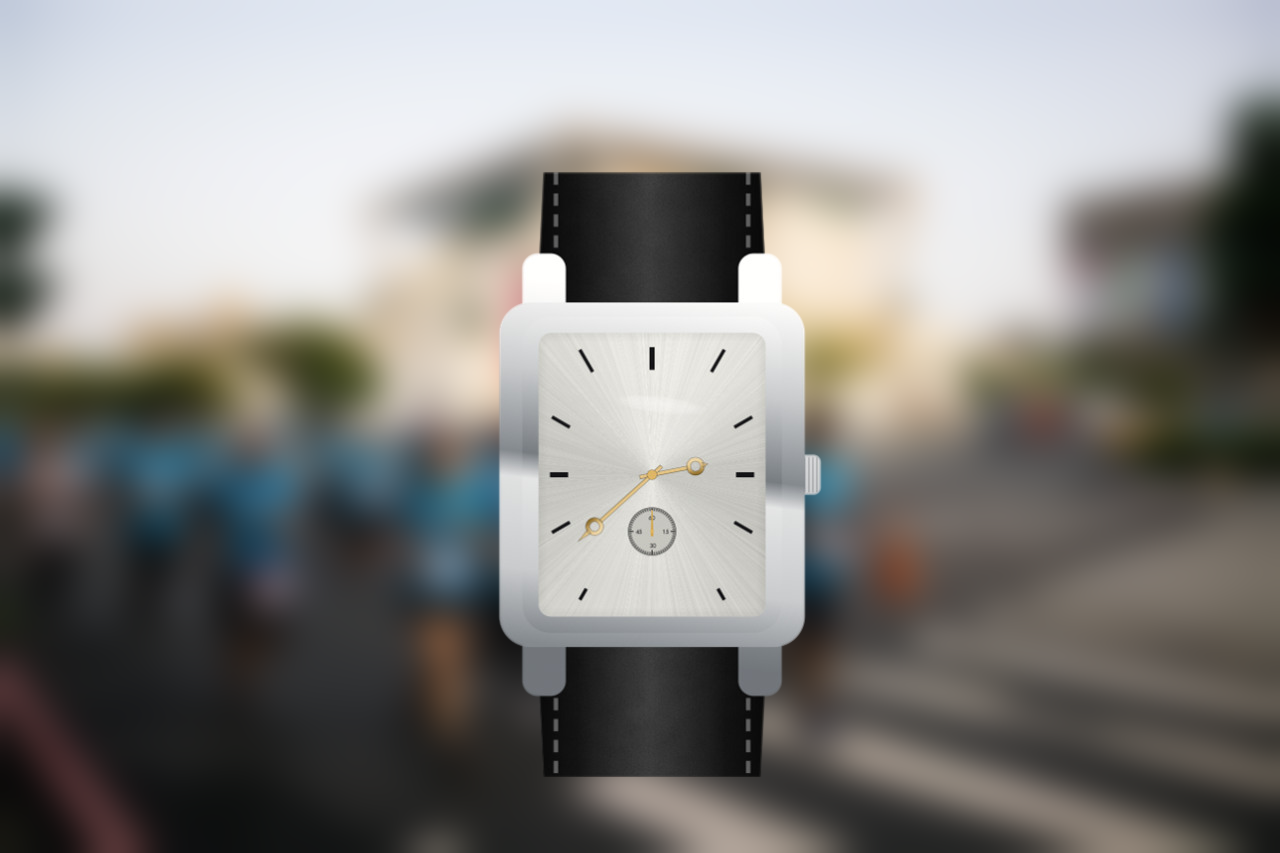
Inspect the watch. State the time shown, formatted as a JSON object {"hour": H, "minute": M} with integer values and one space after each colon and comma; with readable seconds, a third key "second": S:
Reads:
{"hour": 2, "minute": 38}
